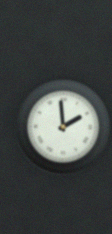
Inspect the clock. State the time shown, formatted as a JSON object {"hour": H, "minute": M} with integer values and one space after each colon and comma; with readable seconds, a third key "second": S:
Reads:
{"hour": 1, "minute": 59}
